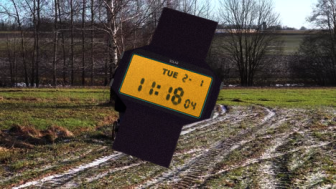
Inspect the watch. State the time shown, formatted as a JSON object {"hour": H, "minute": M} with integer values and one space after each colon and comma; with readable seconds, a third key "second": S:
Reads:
{"hour": 11, "minute": 18, "second": 4}
